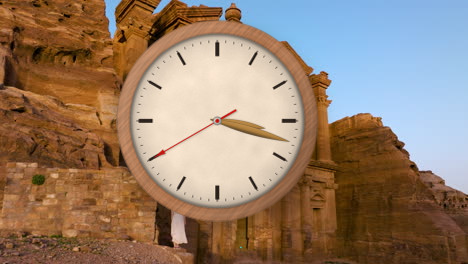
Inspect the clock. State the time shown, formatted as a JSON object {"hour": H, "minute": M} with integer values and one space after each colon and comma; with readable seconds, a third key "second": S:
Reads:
{"hour": 3, "minute": 17, "second": 40}
